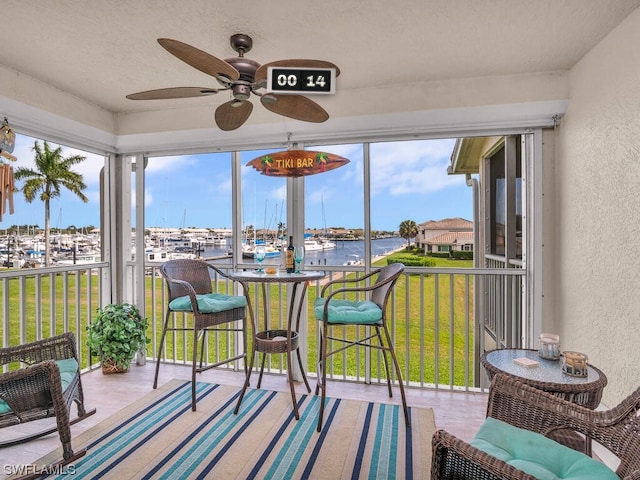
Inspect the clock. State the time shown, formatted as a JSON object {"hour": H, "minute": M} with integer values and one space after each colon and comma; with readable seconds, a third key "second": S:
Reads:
{"hour": 0, "minute": 14}
